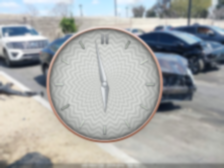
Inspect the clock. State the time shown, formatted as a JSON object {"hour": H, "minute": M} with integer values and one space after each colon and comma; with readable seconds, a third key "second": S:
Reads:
{"hour": 5, "minute": 58}
